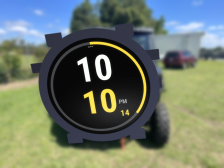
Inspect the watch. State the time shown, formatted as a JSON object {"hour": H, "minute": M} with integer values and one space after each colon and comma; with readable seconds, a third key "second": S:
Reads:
{"hour": 10, "minute": 10, "second": 14}
